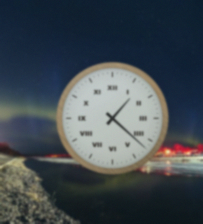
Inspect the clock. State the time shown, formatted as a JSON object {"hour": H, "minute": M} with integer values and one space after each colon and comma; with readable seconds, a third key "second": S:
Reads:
{"hour": 1, "minute": 22}
